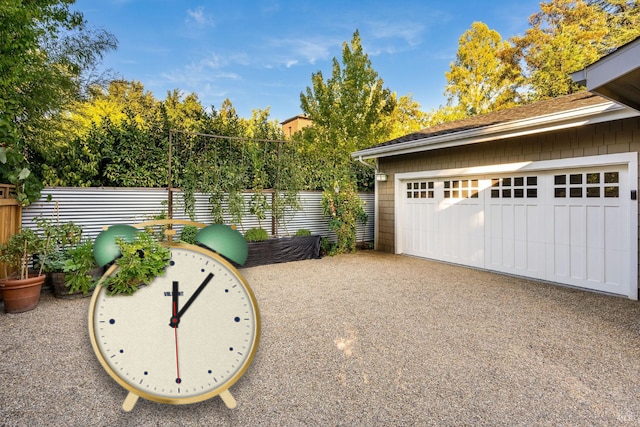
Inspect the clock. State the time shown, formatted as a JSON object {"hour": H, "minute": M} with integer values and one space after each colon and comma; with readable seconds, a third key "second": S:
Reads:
{"hour": 12, "minute": 6, "second": 30}
